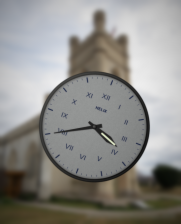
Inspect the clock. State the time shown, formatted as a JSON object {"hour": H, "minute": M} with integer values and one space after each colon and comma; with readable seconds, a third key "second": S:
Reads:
{"hour": 3, "minute": 40}
